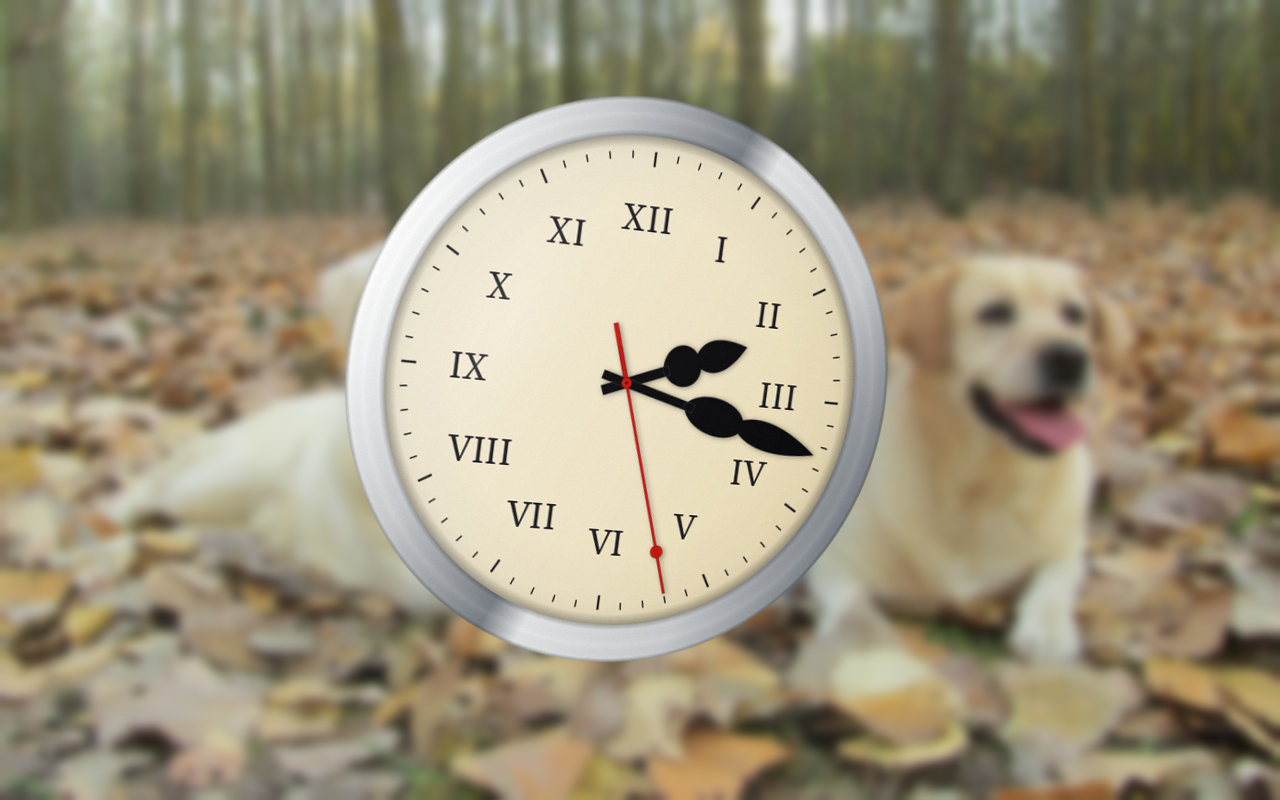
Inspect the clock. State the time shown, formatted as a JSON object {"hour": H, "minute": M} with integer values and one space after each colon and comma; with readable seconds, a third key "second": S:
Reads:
{"hour": 2, "minute": 17, "second": 27}
